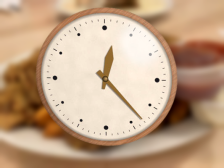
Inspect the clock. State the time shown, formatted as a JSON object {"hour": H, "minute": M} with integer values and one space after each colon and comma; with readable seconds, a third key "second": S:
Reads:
{"hour": 12, "minute": 23}
